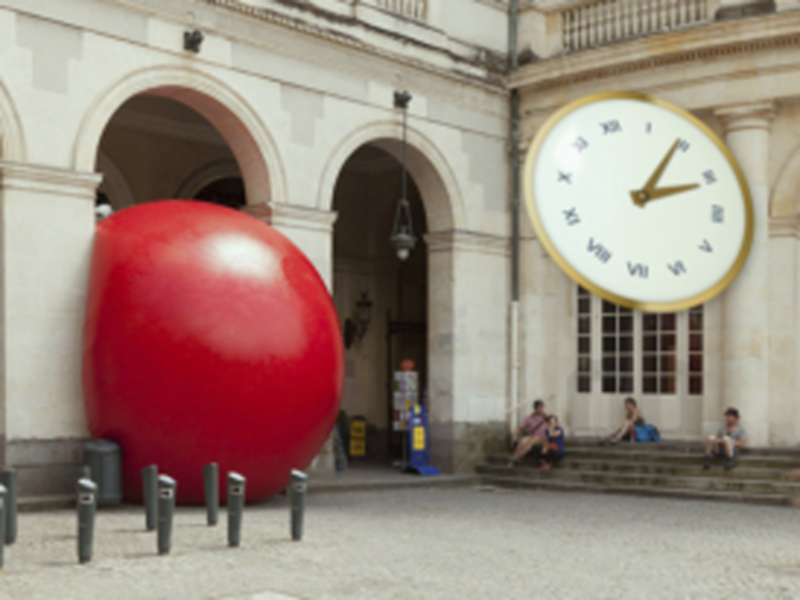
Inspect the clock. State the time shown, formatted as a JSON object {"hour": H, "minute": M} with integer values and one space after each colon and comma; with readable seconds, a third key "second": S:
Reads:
{"hour": 3, "minute": 9}
